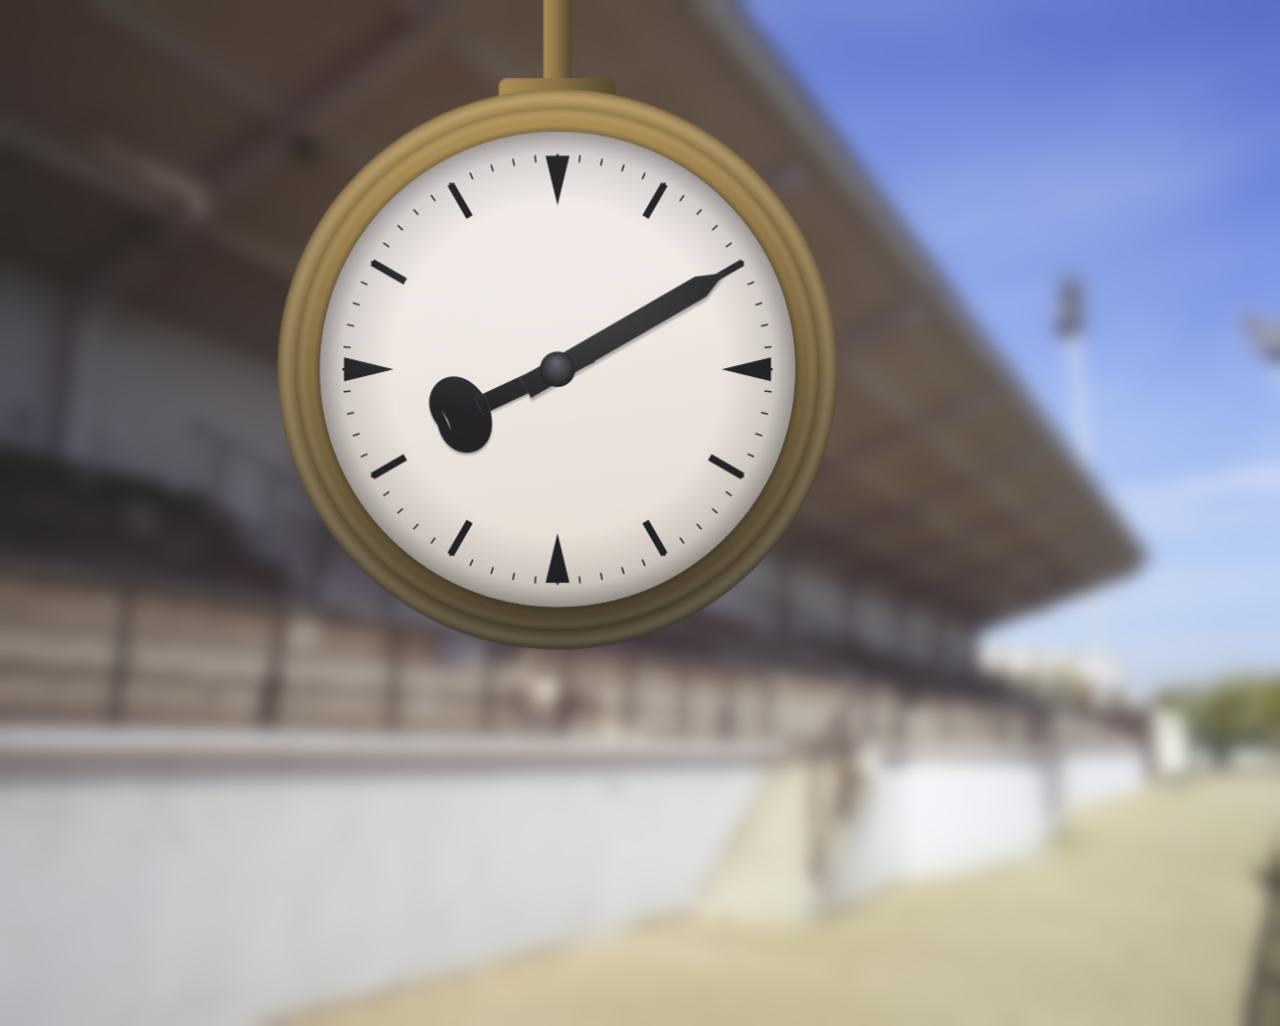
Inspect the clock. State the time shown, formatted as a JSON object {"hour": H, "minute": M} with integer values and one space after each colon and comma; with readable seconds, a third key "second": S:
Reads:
{"hour": 8, "minute": 10}
